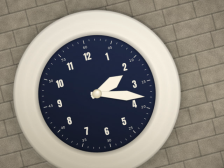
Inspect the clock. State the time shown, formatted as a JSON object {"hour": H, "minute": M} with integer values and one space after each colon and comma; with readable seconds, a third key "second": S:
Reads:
{"hour": 2, "minute": 18}
